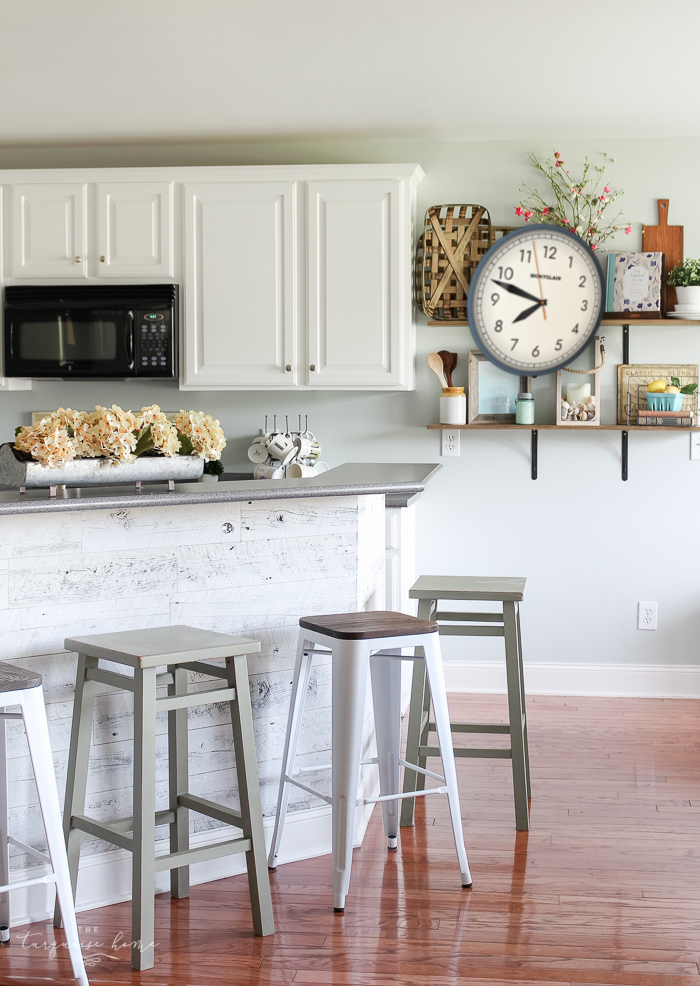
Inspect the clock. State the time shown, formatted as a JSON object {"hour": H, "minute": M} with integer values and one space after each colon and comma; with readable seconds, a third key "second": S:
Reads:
{"hour": 7, "minute": 47, "second": 57}
